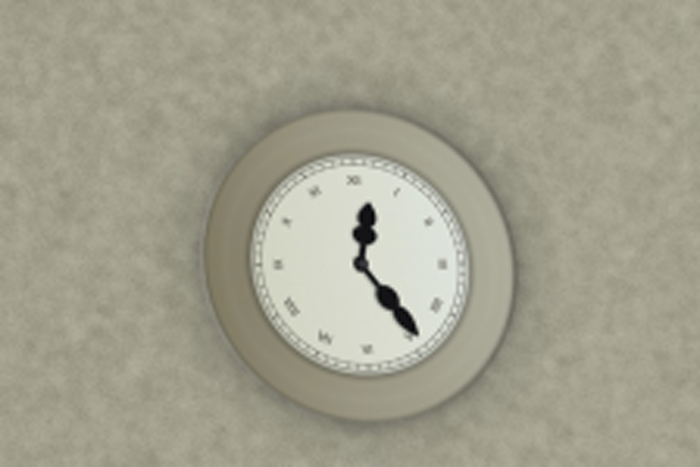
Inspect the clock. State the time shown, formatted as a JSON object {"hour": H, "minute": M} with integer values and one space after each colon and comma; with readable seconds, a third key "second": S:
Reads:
{"hour": 12, "minute": 24}
